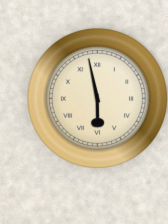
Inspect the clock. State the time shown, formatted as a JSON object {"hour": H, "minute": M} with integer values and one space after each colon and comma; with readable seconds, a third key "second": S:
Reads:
{"hour": 5, "minute": 58}
